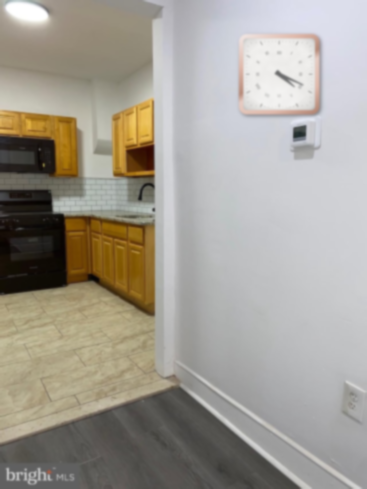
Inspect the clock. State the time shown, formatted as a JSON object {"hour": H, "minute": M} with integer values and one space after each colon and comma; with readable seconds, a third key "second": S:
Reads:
{"hour": 4, "minute": 19}
